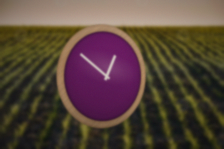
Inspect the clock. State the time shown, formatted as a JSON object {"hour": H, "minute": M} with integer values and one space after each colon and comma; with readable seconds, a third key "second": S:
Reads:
{"hour": 12, "minute": 51}
